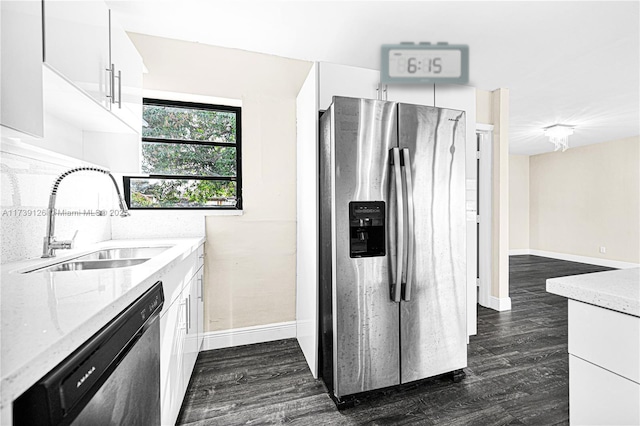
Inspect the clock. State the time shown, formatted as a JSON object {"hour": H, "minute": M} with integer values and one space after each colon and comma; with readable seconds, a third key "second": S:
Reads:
{"hour": 6, "minute": 15}
